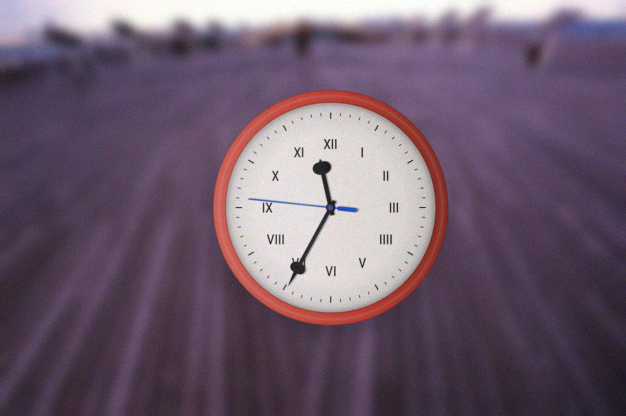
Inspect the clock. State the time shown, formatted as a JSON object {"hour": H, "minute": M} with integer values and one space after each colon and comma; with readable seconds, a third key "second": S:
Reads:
{"hour": 11, "minute": 34, "second": 46}
